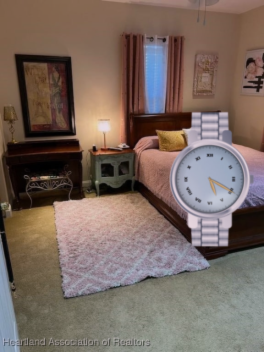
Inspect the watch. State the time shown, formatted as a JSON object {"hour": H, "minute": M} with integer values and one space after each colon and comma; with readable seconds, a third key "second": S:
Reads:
{"hour": 5, "minute": 20}
